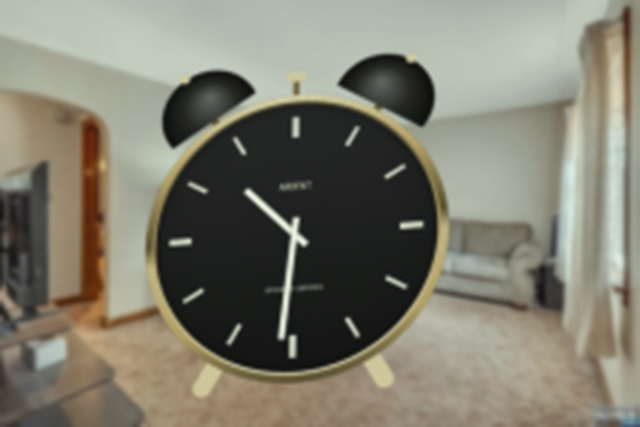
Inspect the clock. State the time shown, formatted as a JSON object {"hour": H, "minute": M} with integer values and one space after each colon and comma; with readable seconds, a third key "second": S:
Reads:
{"hour": 10, "minute": 31}
